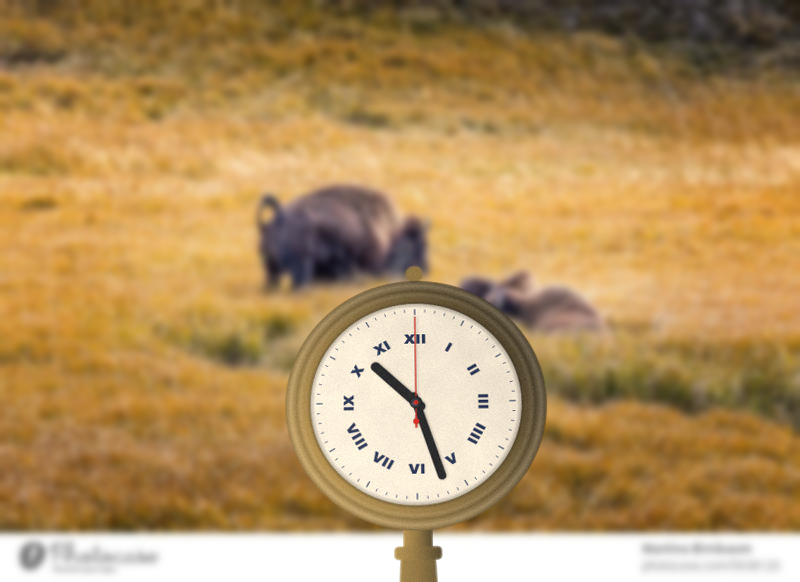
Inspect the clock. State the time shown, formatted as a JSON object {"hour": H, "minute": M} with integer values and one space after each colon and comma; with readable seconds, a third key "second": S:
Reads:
{"hour": 10, "minute": 27, "second": 0}
